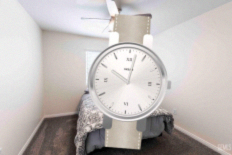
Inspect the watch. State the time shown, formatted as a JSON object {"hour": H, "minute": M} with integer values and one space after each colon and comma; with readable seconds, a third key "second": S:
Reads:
{"hour": 10, "minute": 2}
